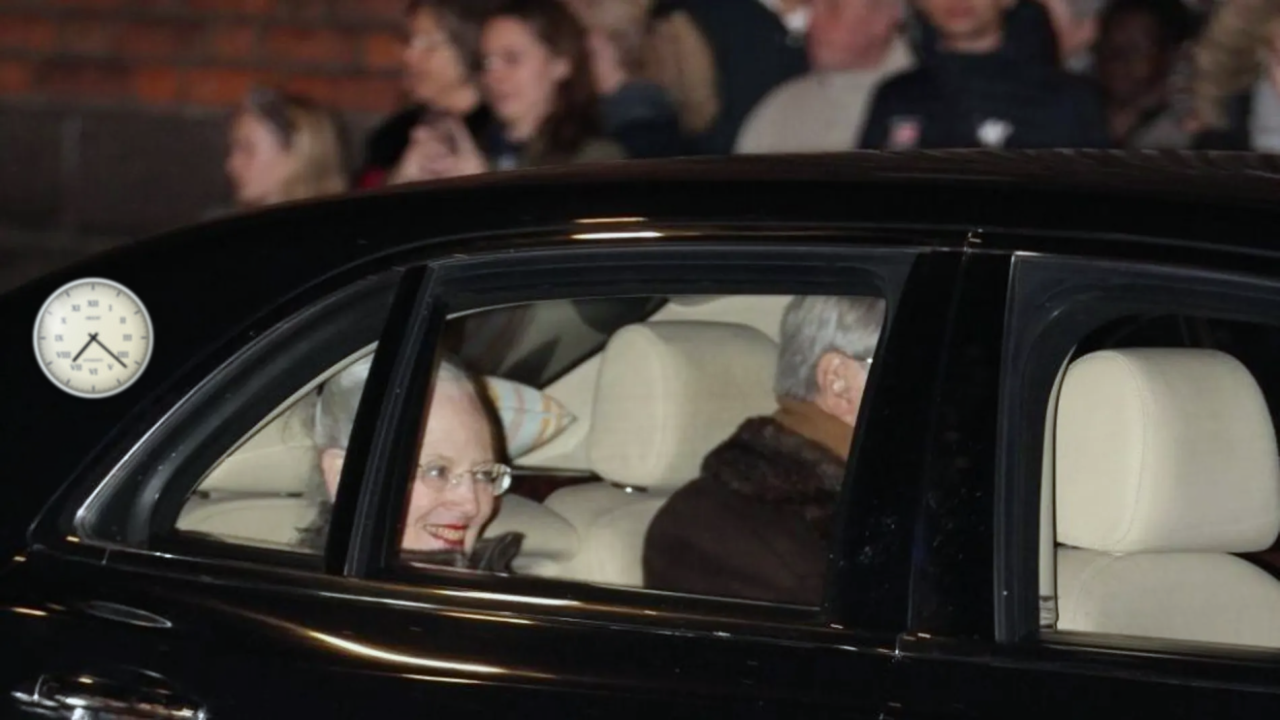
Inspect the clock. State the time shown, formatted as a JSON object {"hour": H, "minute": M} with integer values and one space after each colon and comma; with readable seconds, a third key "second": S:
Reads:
{"hour": 7, "minute": 22}
